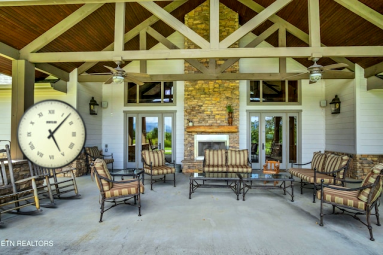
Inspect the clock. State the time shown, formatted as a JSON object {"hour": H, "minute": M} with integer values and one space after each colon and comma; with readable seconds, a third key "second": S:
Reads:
{"hour": 5, "minute": 7}
